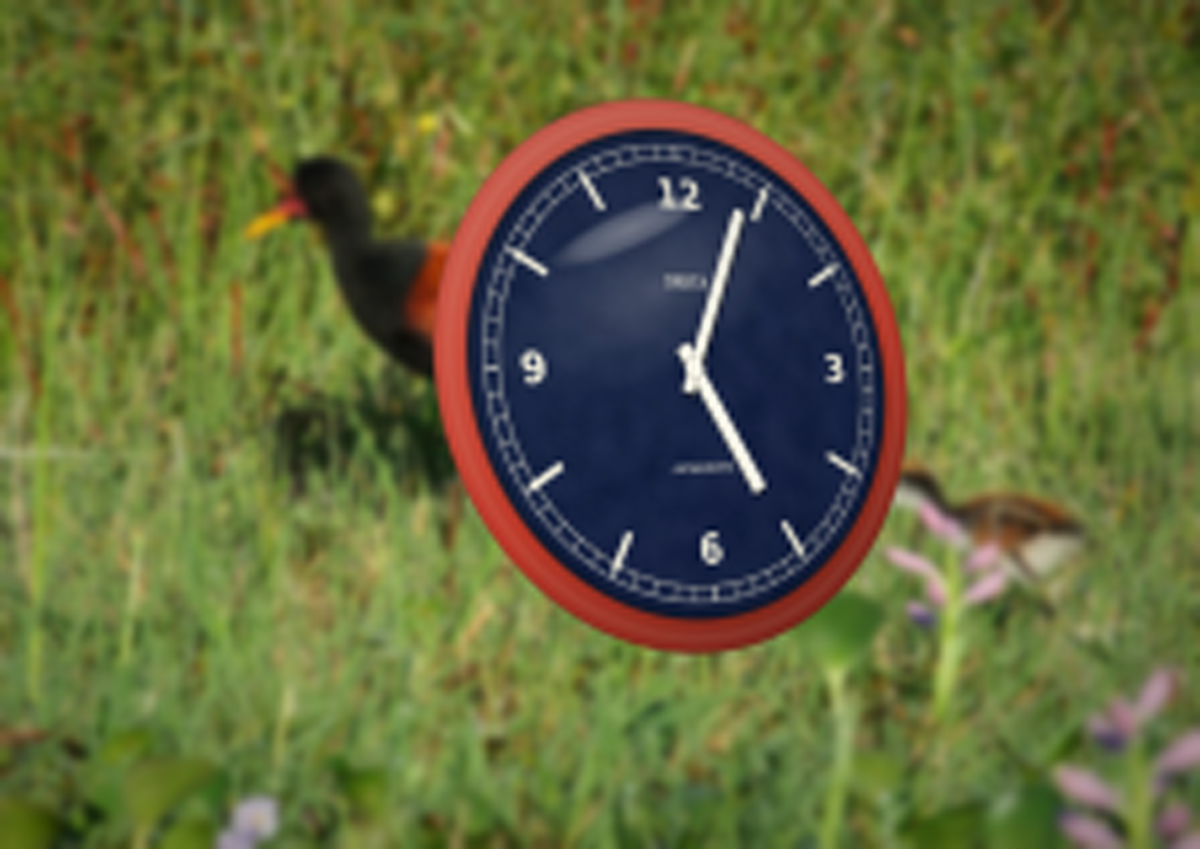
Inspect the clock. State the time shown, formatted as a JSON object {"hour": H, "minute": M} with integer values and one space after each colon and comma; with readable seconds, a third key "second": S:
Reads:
{"hour": 5, "minute": 4}
